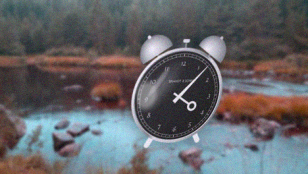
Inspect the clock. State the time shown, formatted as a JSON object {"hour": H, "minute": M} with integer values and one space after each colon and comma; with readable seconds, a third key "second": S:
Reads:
{"hour": 4, "minute": 7}
